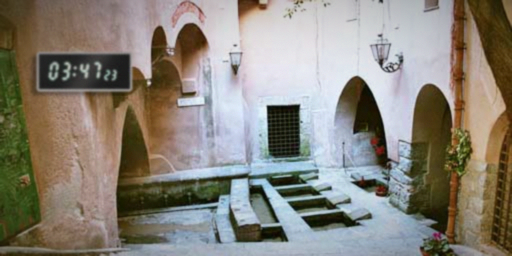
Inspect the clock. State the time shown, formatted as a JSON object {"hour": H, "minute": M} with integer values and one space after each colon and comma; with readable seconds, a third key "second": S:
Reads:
{"hour": 3, "minute": 47}
